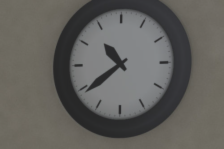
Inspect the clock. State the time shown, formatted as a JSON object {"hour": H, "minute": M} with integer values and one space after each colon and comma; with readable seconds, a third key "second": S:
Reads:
{"hour": 10, "minute": 39}
